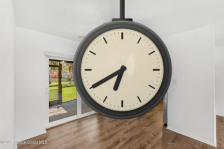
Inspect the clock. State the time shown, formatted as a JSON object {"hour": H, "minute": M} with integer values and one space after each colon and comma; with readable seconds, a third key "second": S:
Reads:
{"hour": 6, "minute": 40}
